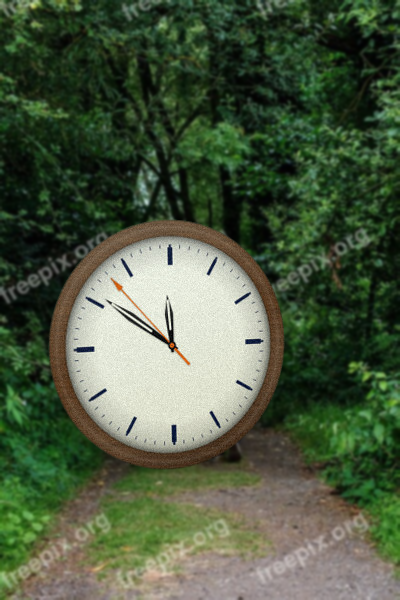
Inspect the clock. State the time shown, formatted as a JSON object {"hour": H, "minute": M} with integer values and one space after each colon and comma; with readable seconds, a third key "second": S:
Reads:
{"hour": 11, "minute": 50, "second": 53}
